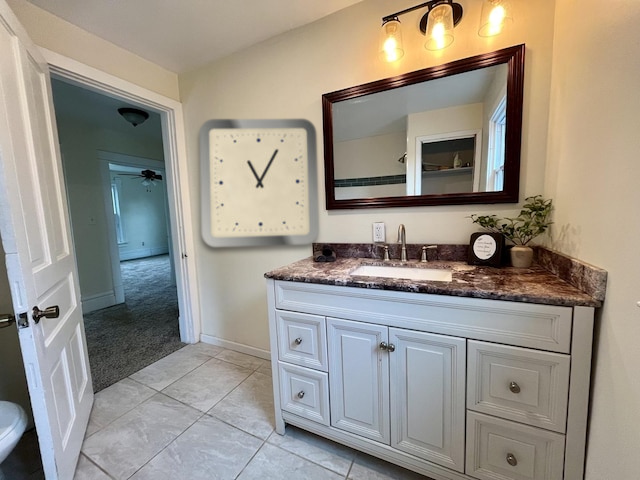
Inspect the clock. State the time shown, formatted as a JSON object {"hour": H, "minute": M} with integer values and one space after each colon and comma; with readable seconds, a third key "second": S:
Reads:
{"hour": 11, "minute": 5}
